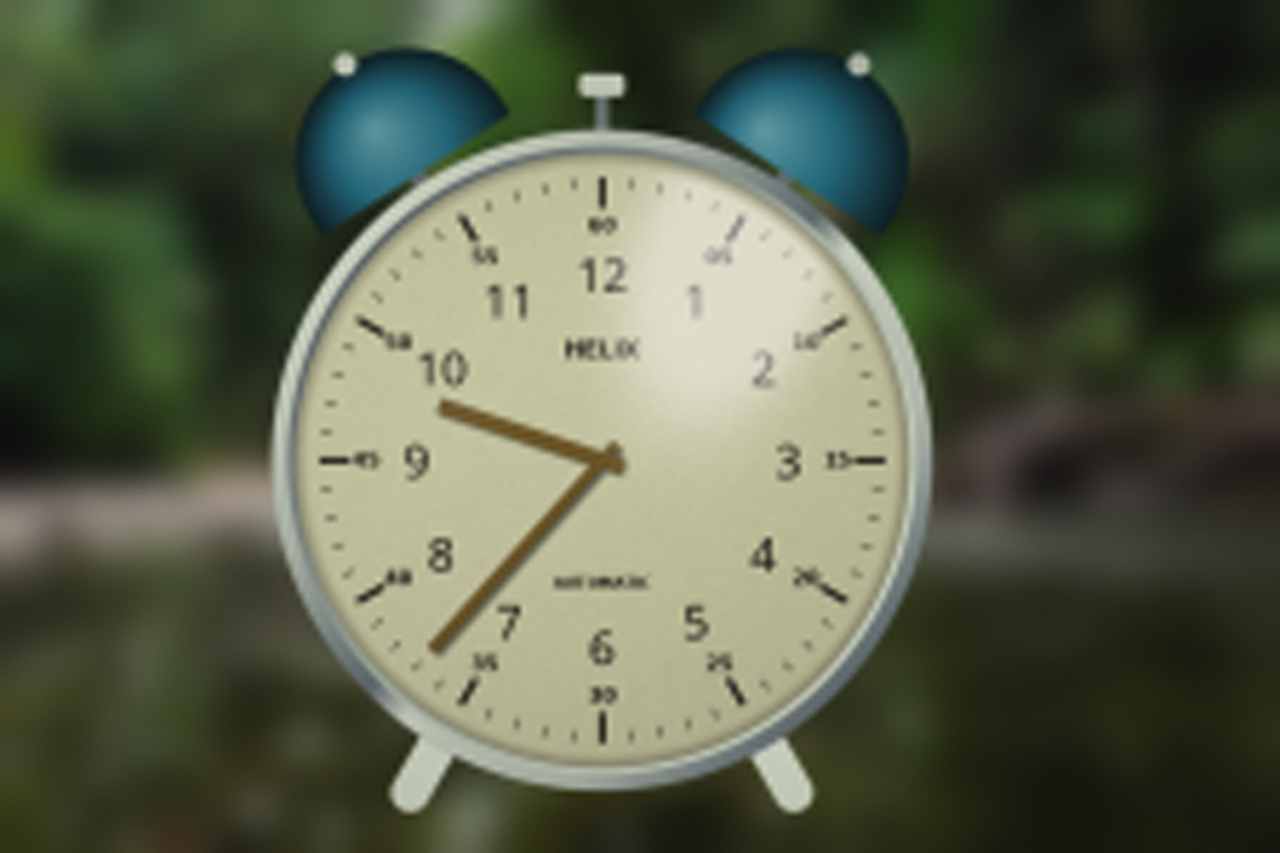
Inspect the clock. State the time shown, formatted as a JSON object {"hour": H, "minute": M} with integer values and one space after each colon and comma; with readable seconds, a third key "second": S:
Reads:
{"hour": 9, "minute": 37}
